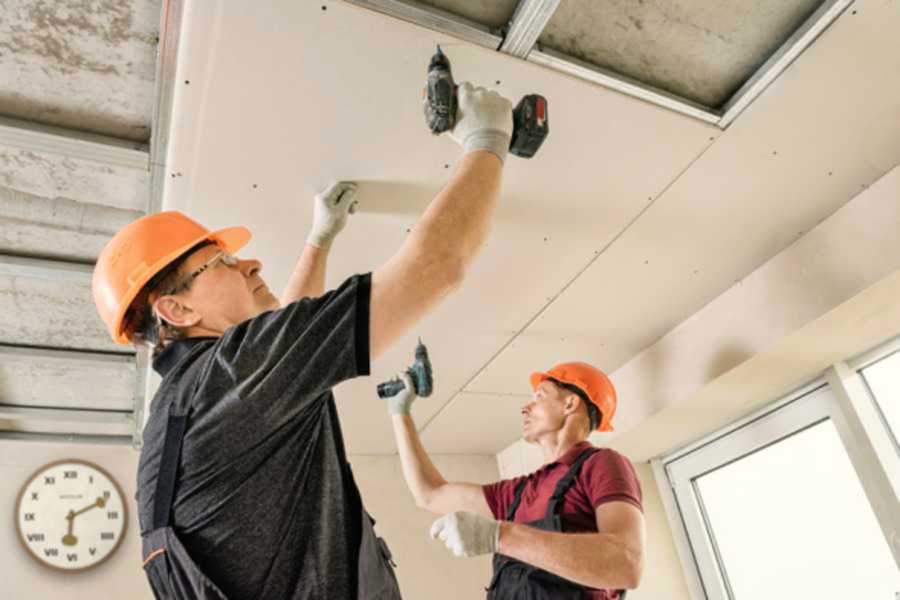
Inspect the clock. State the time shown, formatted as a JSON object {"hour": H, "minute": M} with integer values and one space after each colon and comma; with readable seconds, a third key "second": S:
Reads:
{"hour": 6, "minute": 11}
